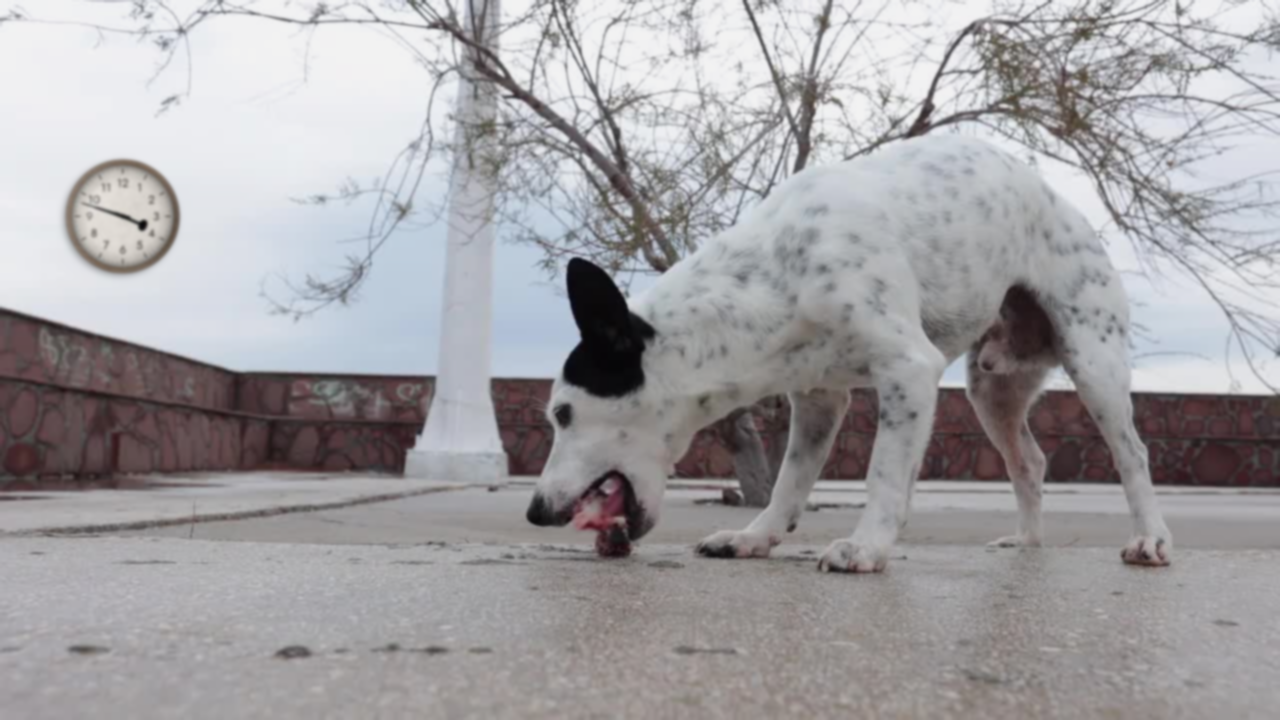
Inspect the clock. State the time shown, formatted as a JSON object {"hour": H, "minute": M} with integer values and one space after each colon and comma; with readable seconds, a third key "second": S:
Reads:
{"hour": 3, "minute": 48}
